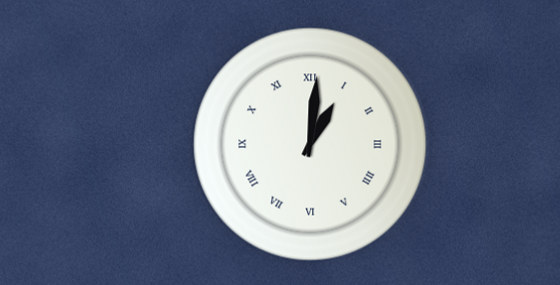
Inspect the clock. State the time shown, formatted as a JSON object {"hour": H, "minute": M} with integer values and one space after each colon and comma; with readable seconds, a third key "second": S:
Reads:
{"hour": 1, "minute": 1}
